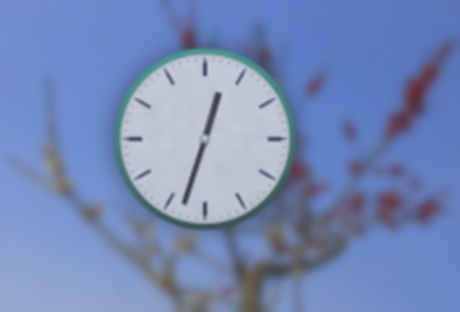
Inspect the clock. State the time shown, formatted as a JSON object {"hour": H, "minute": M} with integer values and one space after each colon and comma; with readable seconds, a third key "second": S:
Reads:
{"hour": 12, "minute": 33}
